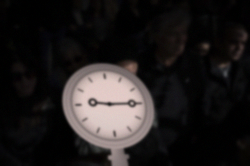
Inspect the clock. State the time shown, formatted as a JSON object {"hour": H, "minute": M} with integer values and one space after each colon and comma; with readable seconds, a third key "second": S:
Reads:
{"hour": 9, "minute": 15}
